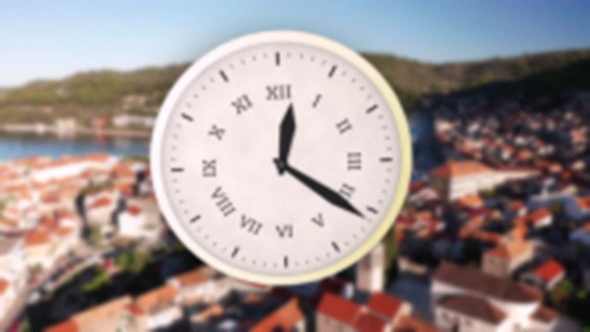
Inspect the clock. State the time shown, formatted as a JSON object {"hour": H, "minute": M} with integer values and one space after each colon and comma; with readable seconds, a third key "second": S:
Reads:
{"hour": 12, "minute": 21}
